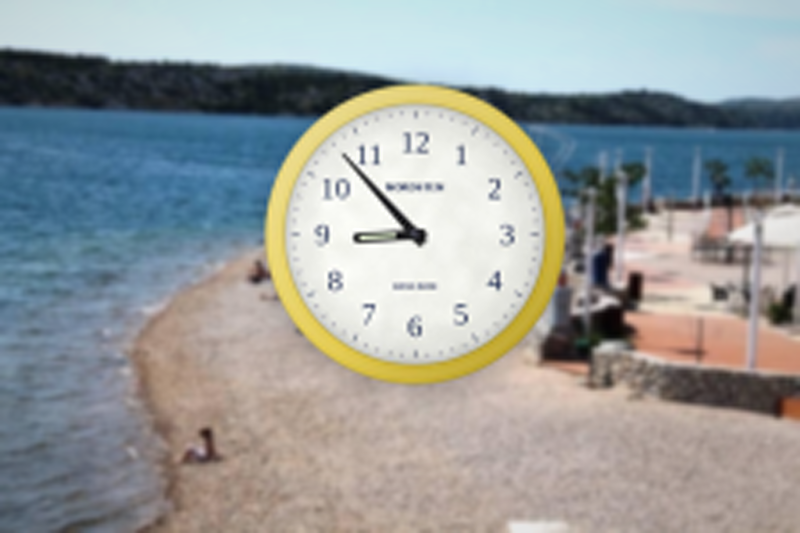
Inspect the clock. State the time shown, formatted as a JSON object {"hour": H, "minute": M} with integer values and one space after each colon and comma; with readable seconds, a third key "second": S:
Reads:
{"hour": 8, "minute": 53}
